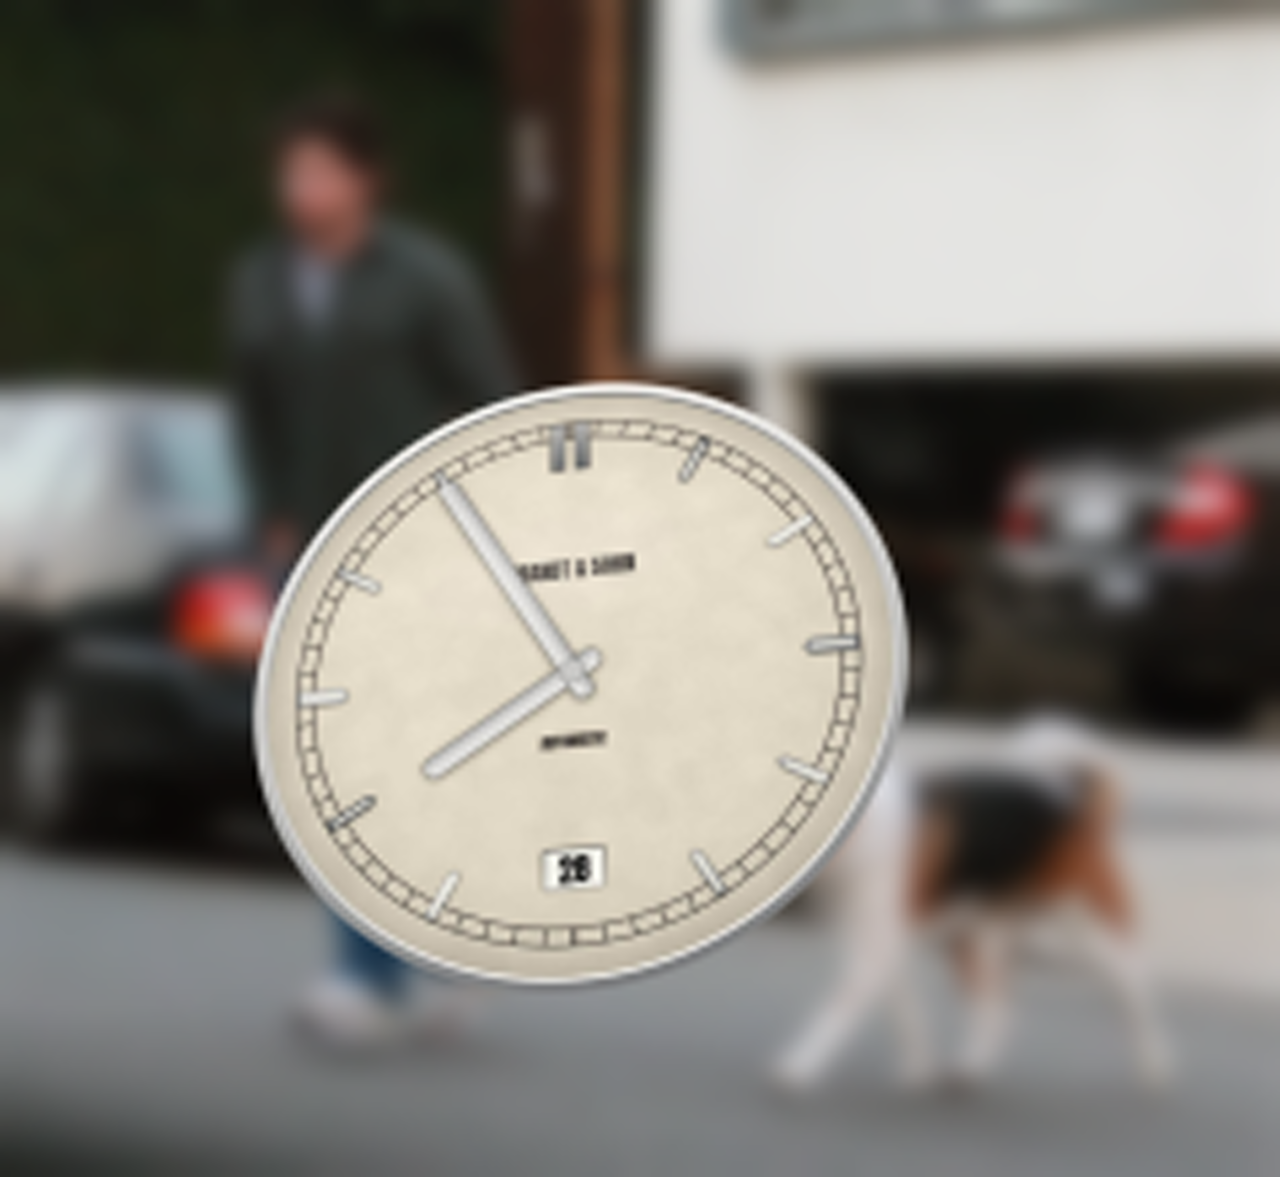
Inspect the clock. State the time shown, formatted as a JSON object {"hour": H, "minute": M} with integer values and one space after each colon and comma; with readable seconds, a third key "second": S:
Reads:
{"hour": 7, "minute": 55}
